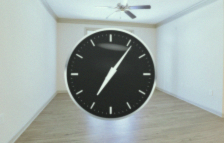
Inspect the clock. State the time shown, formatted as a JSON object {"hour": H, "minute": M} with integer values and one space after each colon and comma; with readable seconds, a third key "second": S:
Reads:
{"hour": 7, "minute": 6}
